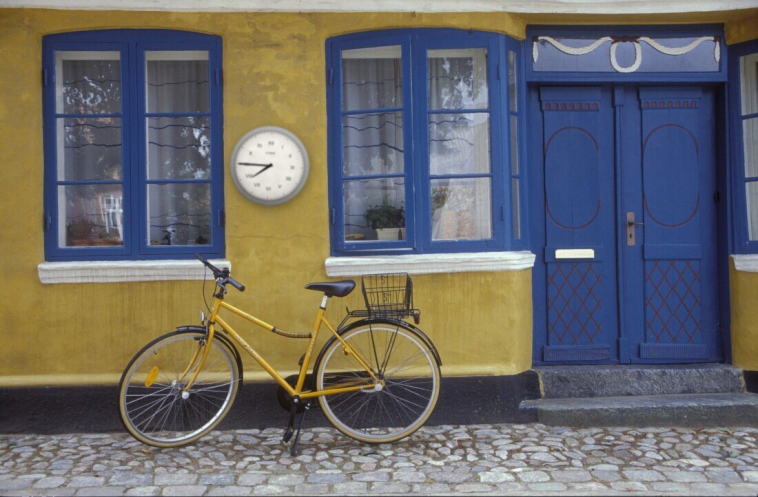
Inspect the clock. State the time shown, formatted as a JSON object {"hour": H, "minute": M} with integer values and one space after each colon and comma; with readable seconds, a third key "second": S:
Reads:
{"hour": 7, "minute": 45}
